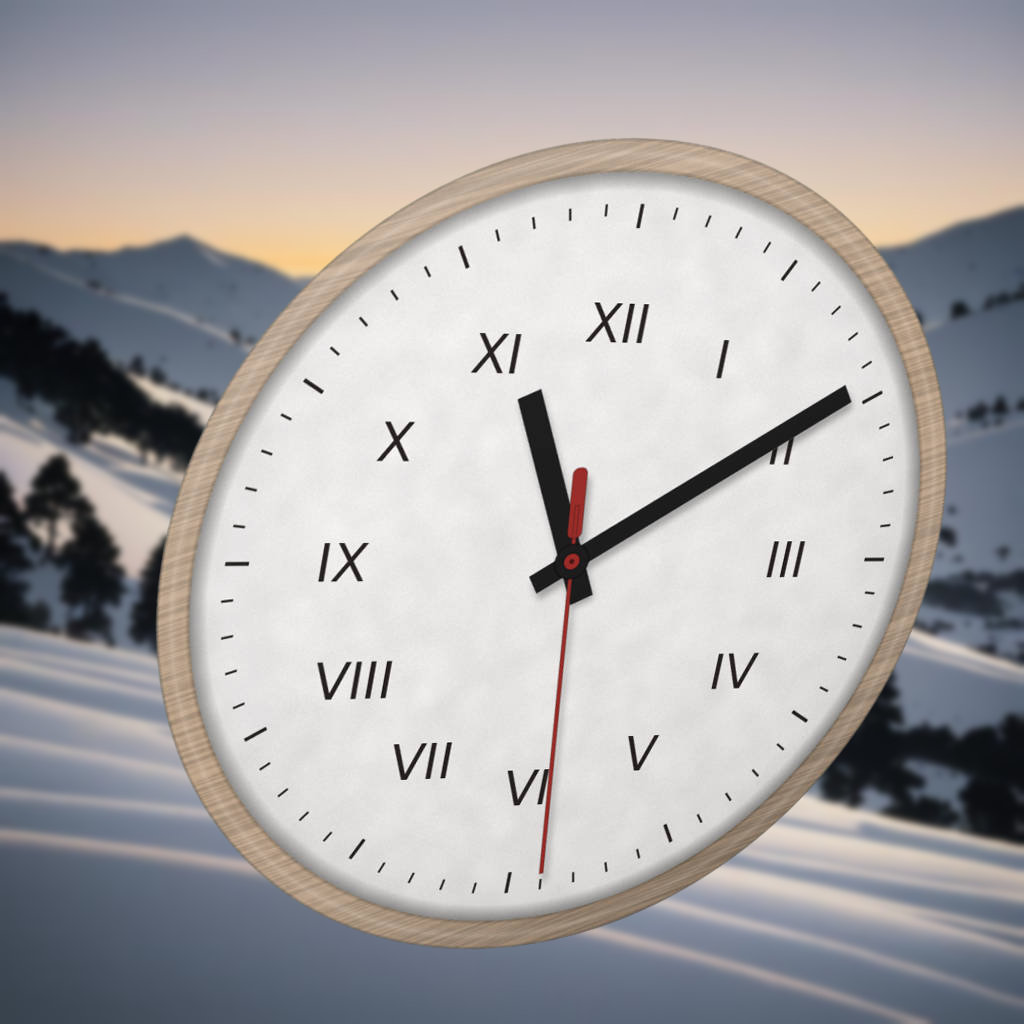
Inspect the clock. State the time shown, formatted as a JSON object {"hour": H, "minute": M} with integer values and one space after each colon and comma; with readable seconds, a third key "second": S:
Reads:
{"hour": 11, "minute": 9, "second": 29}
